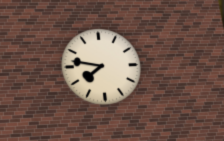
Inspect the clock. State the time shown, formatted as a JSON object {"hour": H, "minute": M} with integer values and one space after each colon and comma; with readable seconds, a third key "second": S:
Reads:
{"hour": 7, "minute": 47}
